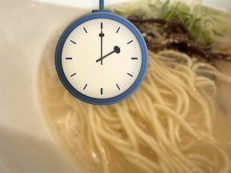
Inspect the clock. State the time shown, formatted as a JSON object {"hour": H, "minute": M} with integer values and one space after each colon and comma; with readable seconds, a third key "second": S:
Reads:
{"hour": 2, "minute": 0}
